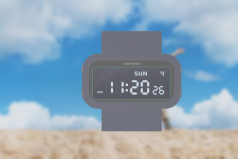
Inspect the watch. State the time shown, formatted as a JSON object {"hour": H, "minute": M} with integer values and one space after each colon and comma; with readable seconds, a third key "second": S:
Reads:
{"hour": 11, "minute": 20, "second": 26}
